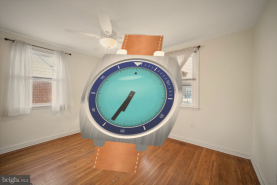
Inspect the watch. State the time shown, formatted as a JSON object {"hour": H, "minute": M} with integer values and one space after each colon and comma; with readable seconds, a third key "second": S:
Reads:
{"hour": 6, "minute": 34}
